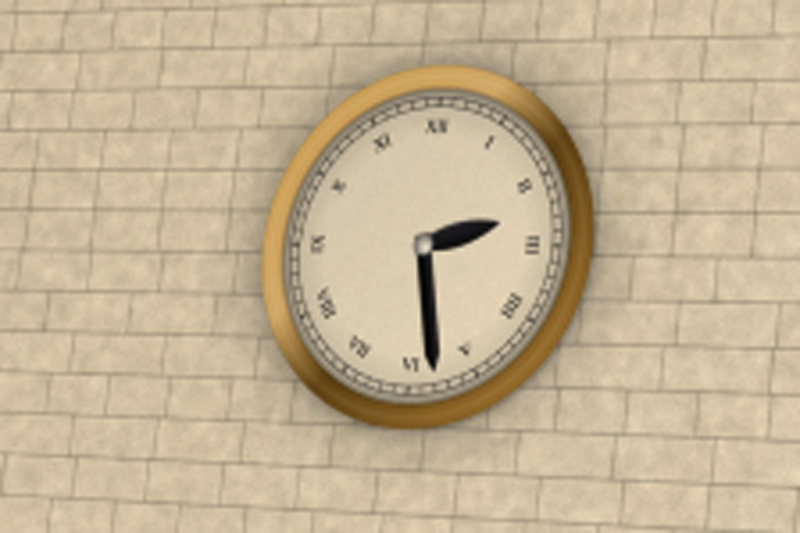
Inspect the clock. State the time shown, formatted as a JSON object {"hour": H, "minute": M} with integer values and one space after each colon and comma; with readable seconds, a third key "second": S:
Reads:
{"hour": 2, "minute": 28}
